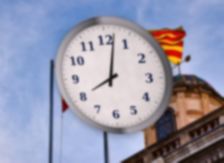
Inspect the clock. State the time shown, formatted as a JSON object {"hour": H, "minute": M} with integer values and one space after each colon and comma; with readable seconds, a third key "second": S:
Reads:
{"hour": 8, "minute": 2}
